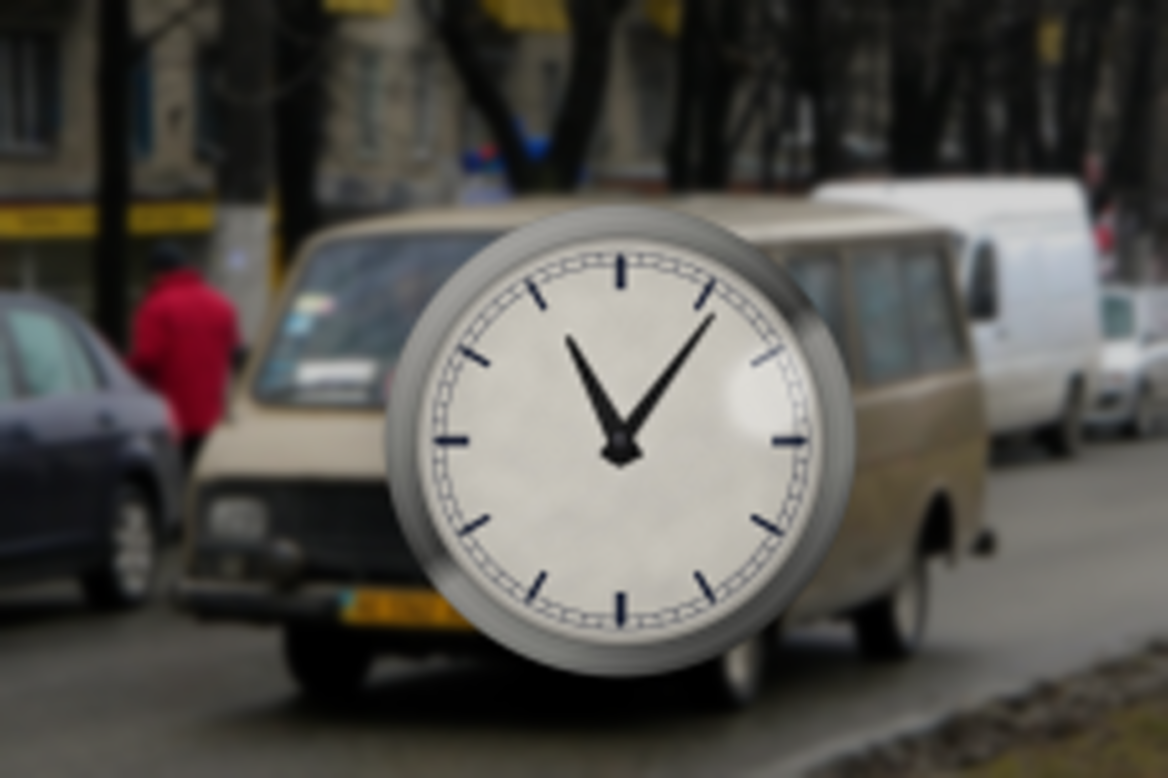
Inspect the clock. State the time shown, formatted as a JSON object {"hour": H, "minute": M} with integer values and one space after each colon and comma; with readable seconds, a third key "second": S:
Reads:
{"hour": 11, "minute": 6}
